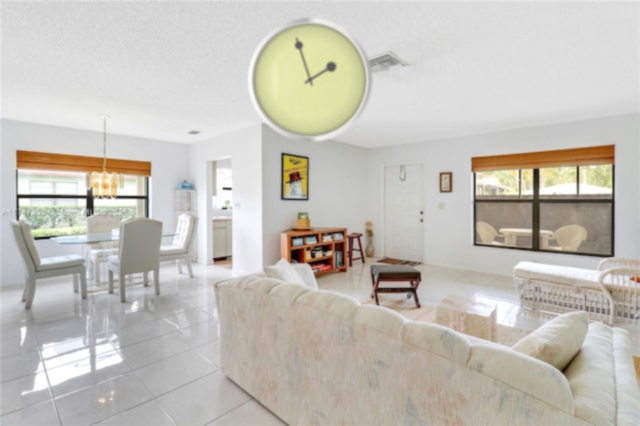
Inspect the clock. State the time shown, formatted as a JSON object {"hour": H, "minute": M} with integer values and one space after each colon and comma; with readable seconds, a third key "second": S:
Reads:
{"hour": 1, "minute": 57}
